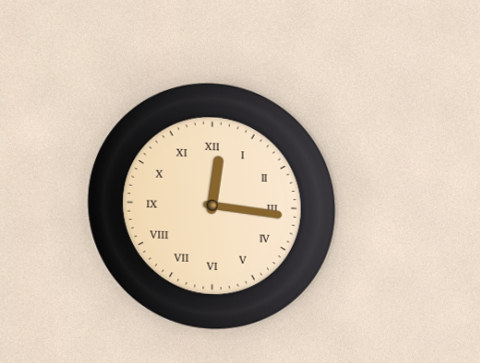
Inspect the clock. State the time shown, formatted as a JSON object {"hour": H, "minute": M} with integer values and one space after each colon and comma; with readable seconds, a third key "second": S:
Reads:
{"hour": 12, "minute": 16}
